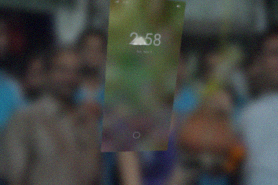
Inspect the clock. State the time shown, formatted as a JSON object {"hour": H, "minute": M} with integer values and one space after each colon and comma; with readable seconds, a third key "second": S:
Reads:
{"hour": 2, "minute": 58}
